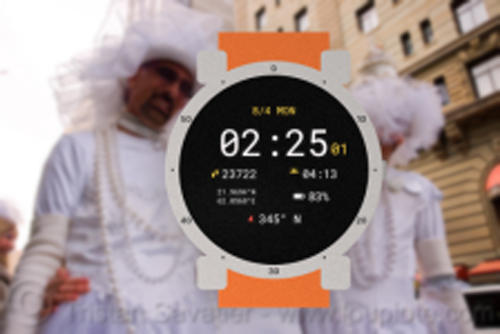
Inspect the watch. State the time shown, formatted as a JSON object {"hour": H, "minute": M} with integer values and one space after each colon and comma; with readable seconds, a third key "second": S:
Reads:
{"hour": 2, "minute": 25}
